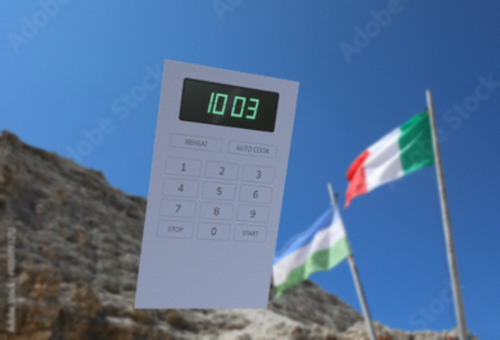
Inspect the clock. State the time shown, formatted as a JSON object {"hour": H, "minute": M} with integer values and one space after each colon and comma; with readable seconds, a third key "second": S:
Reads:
{"hour": 10, "minute": 3}
